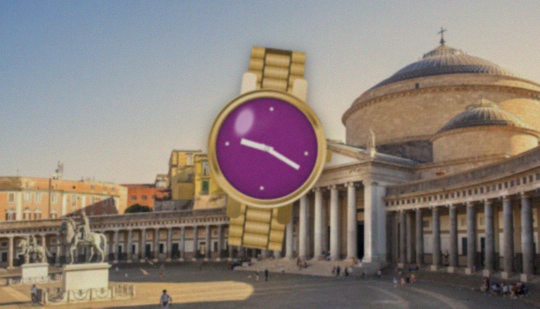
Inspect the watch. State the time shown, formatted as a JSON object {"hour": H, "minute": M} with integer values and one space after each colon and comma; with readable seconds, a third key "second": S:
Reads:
{"hour": 9, "minute": 19}
